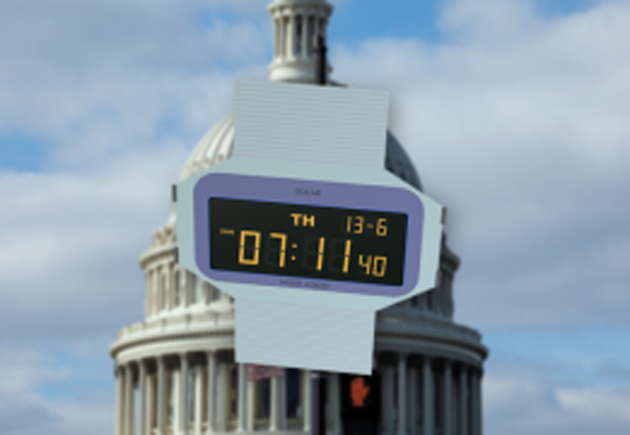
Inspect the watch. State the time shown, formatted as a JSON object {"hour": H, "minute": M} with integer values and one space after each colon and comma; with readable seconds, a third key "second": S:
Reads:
{"hour": 7, "minute": 11, "second": 40}
